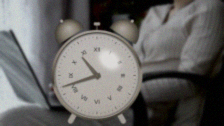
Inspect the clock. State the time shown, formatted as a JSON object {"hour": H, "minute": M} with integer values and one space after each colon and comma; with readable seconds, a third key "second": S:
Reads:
{"hour": 10, "minute": 42}
